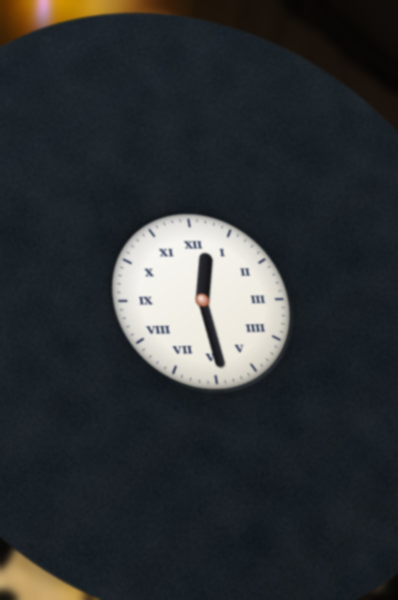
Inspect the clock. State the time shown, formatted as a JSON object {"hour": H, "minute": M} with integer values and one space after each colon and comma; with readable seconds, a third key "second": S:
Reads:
{"hour": 12, "minute": 29}
